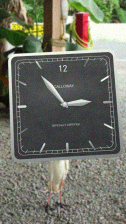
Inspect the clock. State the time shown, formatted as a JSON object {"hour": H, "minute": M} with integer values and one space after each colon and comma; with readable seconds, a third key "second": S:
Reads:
{"hour": 2, "minute": 54}
